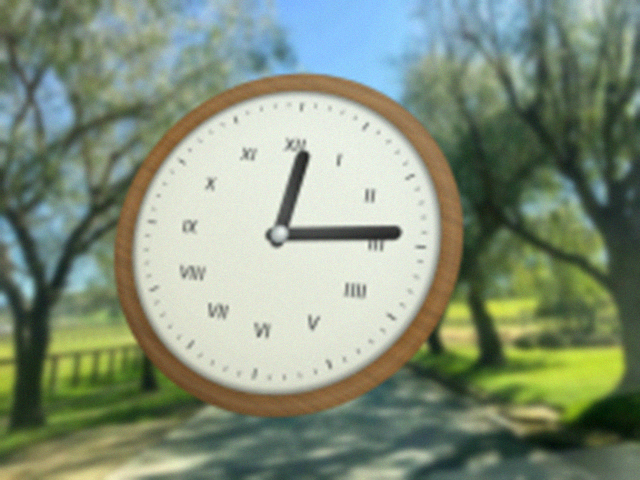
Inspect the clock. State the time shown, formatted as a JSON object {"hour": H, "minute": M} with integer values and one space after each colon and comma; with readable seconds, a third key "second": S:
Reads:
{"hour": 12, "minute": 14}
